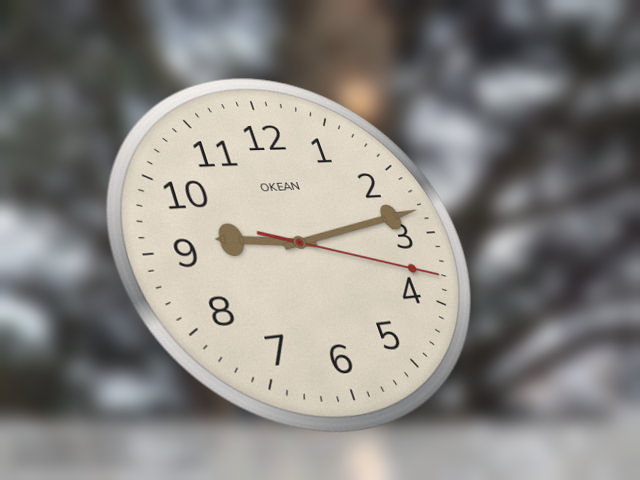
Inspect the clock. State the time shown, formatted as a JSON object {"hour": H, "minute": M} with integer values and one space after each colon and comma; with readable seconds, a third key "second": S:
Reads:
{"hour": 9, "minute": 13, "second": 18}
